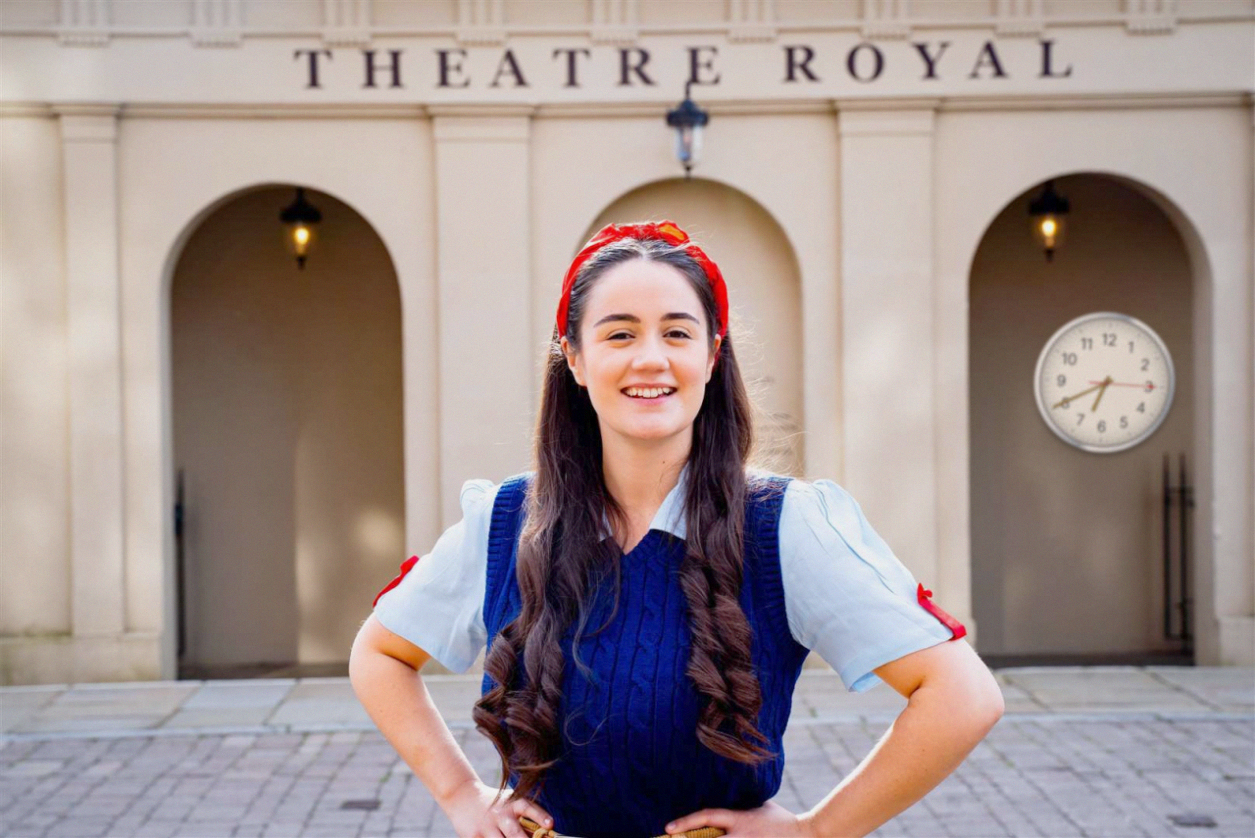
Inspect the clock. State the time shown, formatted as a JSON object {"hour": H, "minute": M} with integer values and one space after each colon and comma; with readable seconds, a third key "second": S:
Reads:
{"hour": 6, "minute": 40, "second": 15}
